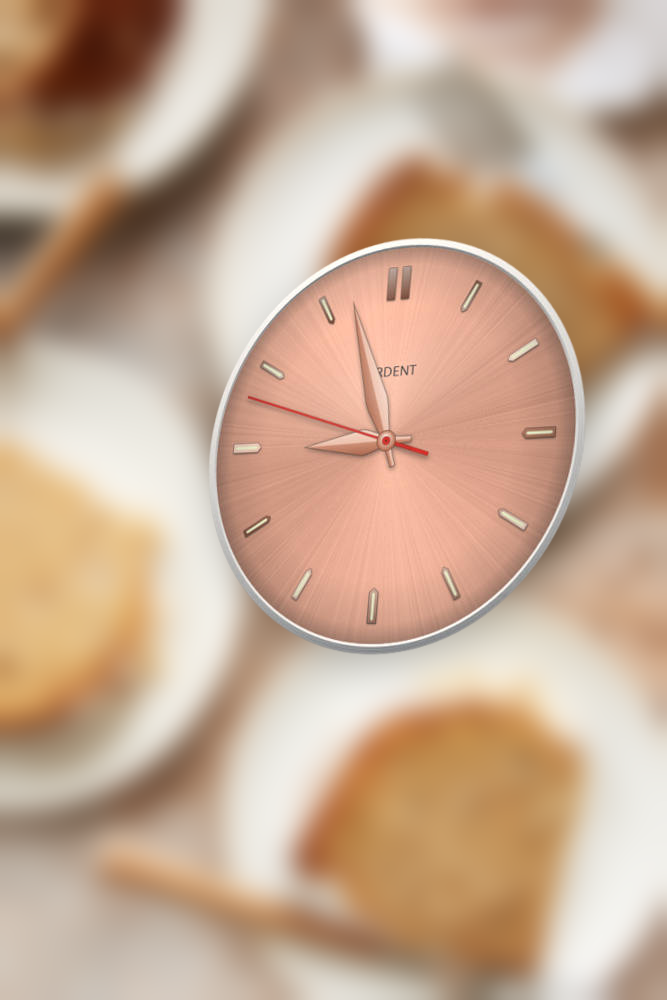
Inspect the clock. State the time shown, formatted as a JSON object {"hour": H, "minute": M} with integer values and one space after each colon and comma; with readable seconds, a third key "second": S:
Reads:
{"hour": 8, "minute": 56, "second": 48}
